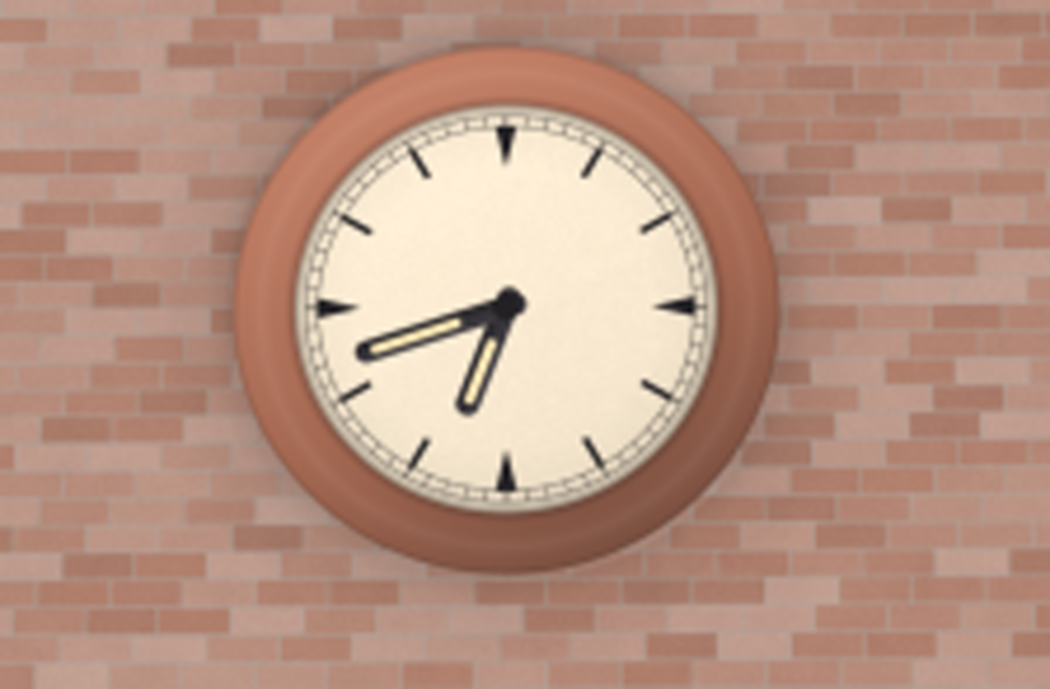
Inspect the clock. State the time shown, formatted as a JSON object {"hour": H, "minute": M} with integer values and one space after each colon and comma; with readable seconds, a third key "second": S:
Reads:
{"hour": 6, "minute": 42}
